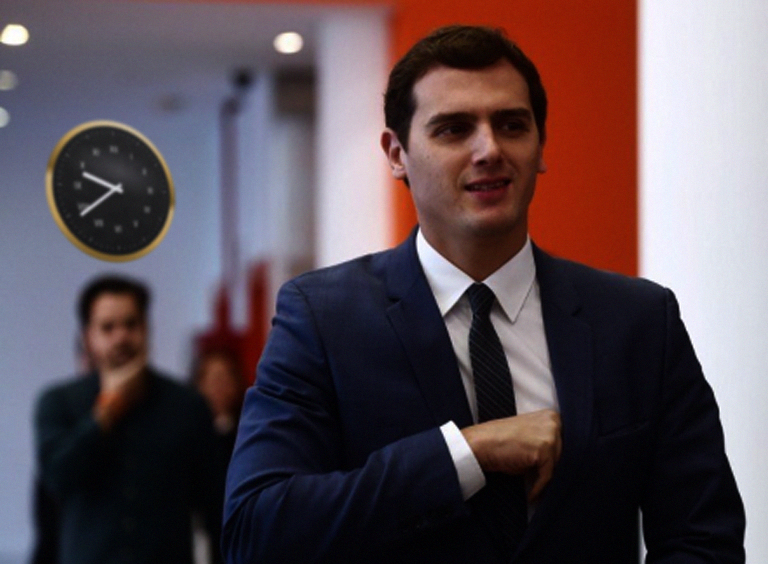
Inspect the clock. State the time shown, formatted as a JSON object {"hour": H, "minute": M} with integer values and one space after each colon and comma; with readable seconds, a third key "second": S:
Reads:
{"hour": 9, "minute": 39}
